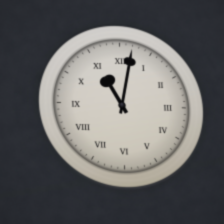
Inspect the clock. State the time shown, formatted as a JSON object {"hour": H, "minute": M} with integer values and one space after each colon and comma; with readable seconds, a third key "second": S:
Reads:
{"hour": 11, "minute": 2}
